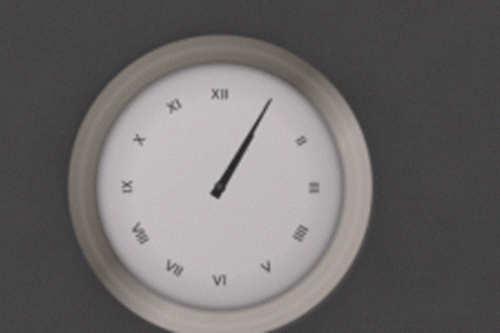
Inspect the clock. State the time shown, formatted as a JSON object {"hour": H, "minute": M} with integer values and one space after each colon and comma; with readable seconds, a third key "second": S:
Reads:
{"hour": 1, "minute": 5}
